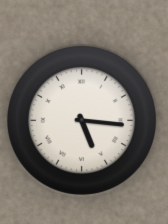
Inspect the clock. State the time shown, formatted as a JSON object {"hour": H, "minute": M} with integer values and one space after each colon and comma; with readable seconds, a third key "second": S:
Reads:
{"hour": 5, "minute": 16}
